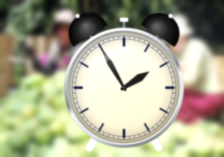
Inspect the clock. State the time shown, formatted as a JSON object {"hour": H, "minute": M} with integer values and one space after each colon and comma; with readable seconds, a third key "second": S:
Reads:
{"hour": 1, "minute": 55}
